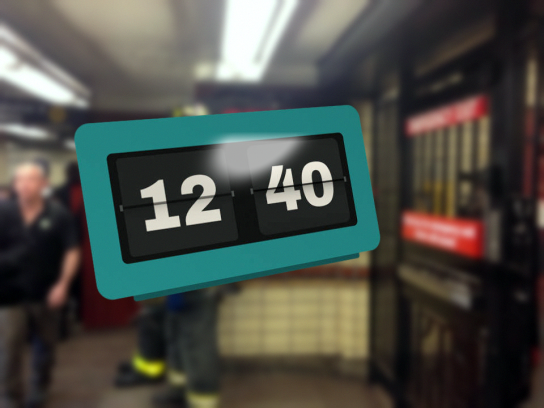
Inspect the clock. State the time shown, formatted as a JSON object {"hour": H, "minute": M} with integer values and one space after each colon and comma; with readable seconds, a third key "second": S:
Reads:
{"hour": 12, "minute": 40}
